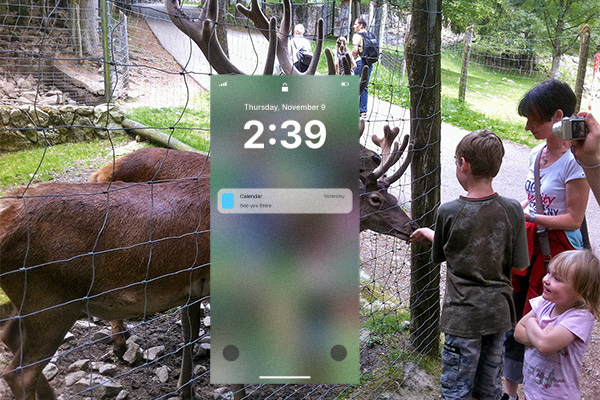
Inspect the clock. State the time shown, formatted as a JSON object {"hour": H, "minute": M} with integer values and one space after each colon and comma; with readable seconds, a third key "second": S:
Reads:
{"hour": 2, "minute": 39}
